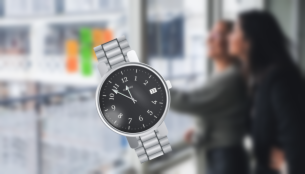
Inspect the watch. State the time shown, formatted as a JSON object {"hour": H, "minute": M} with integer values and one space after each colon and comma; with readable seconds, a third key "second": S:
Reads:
{"hour": 11, "minute": 53}
